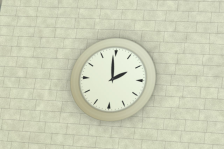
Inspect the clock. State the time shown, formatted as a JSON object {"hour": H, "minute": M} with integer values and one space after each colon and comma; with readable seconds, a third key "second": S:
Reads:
{"hour": 1, "minute": 59}
